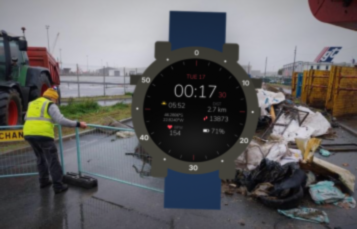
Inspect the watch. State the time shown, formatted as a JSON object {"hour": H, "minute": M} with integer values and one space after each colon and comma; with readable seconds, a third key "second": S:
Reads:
{"hour": 0, "minute": 17}
